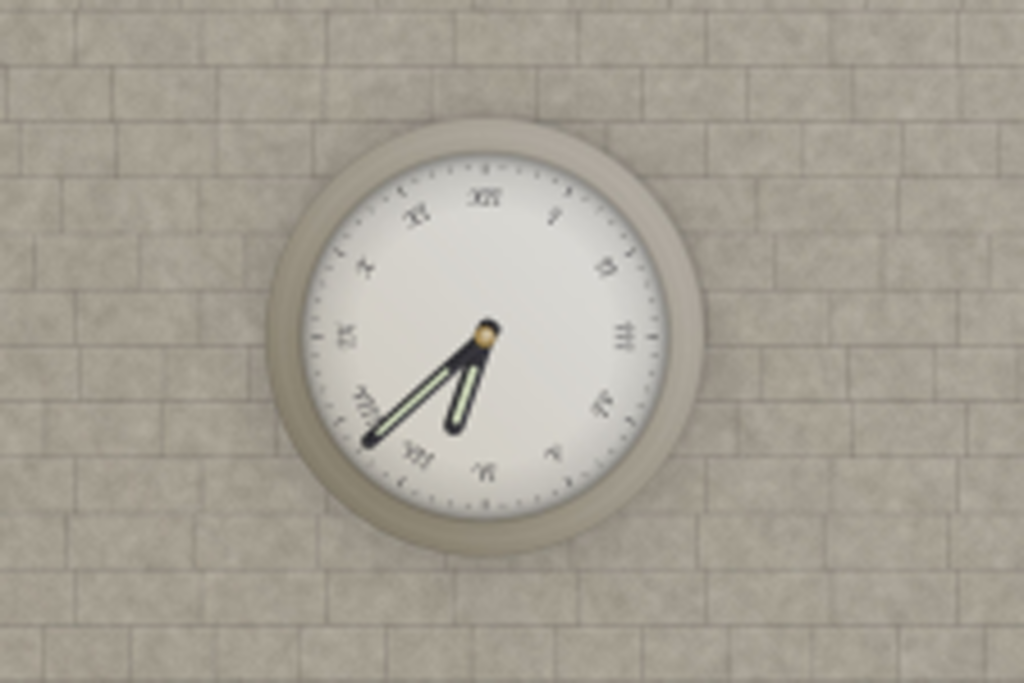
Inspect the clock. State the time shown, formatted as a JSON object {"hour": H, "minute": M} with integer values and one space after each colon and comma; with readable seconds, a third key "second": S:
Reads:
{"hour": 6, "minute": 38}
